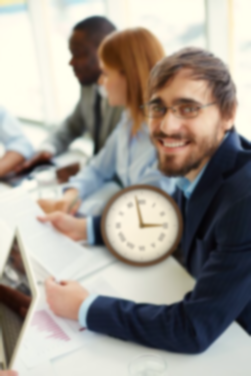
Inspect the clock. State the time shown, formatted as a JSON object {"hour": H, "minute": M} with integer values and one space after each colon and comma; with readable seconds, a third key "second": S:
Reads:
{"hour": 2, "minute": 58}
